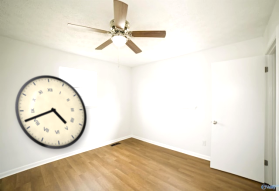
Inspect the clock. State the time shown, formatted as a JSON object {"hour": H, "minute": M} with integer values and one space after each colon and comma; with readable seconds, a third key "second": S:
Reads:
{"hour": 4, "minute": 42}
